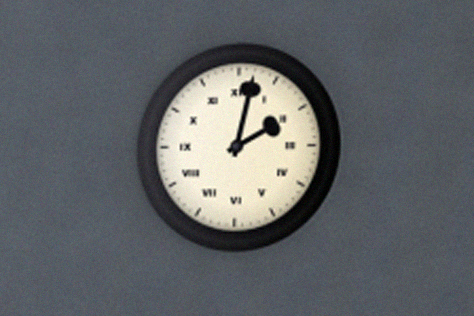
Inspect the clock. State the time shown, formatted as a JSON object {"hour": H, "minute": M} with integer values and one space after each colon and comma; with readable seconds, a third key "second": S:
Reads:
{"hour": 2, "minute": 2}
